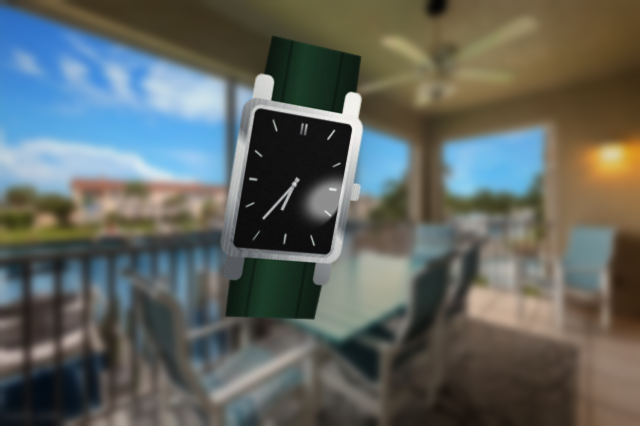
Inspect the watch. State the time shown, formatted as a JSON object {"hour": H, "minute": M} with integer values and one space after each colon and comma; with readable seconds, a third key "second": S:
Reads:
{"hour": 6, "minute": 36}
